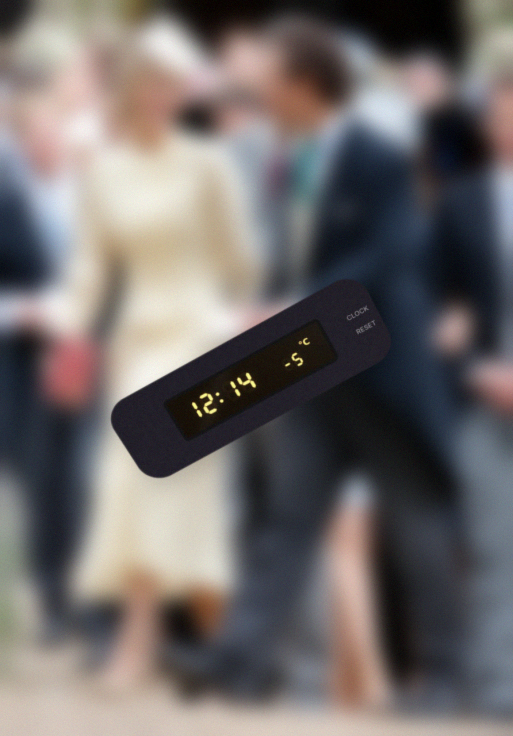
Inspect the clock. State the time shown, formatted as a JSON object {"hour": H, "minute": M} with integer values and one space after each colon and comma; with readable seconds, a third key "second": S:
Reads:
{"hour": 12, "minute": 14}
